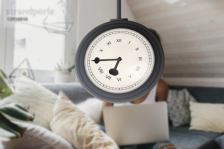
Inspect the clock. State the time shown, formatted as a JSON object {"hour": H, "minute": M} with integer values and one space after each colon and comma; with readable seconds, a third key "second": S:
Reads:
{"hour": 6, "minute": 45}
